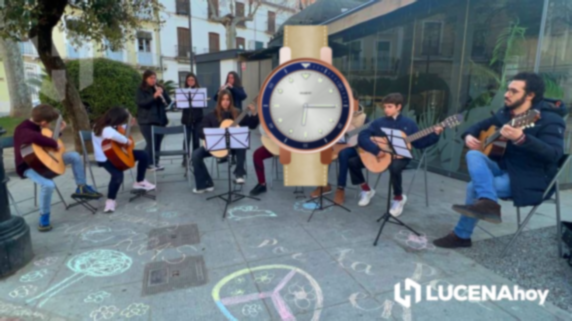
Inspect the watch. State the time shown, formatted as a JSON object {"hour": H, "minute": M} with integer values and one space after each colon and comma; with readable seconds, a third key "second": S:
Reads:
{"hour": 6, "minute": 15}
